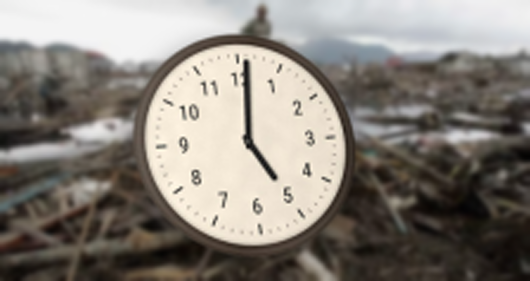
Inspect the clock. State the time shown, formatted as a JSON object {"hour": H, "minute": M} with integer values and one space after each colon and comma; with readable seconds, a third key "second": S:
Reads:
{"hour": 5, "minute": 1}
